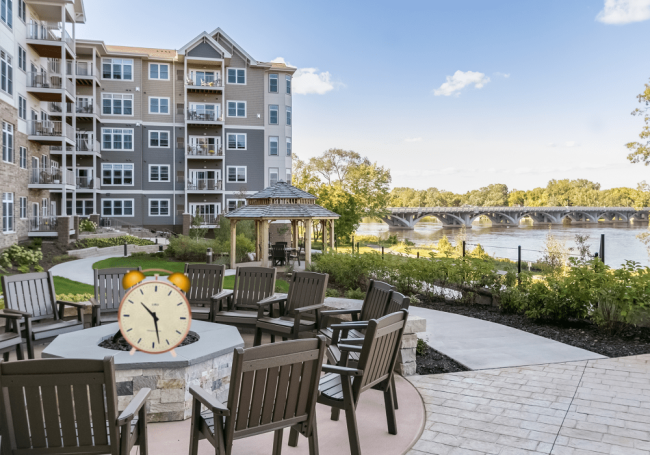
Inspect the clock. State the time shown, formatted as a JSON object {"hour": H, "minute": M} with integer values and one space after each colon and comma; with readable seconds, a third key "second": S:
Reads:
{"hour": 10, "minute": 28}
